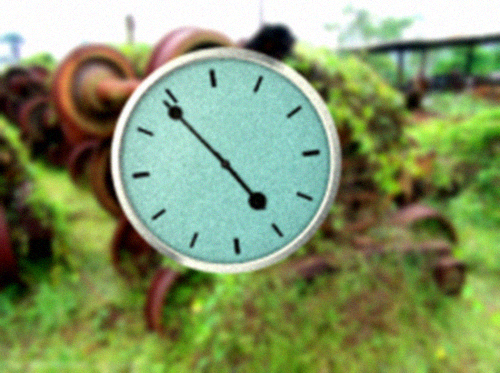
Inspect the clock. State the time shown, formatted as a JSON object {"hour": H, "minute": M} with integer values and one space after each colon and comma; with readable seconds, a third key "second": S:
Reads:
{"hour": 4, "minute": 54}
